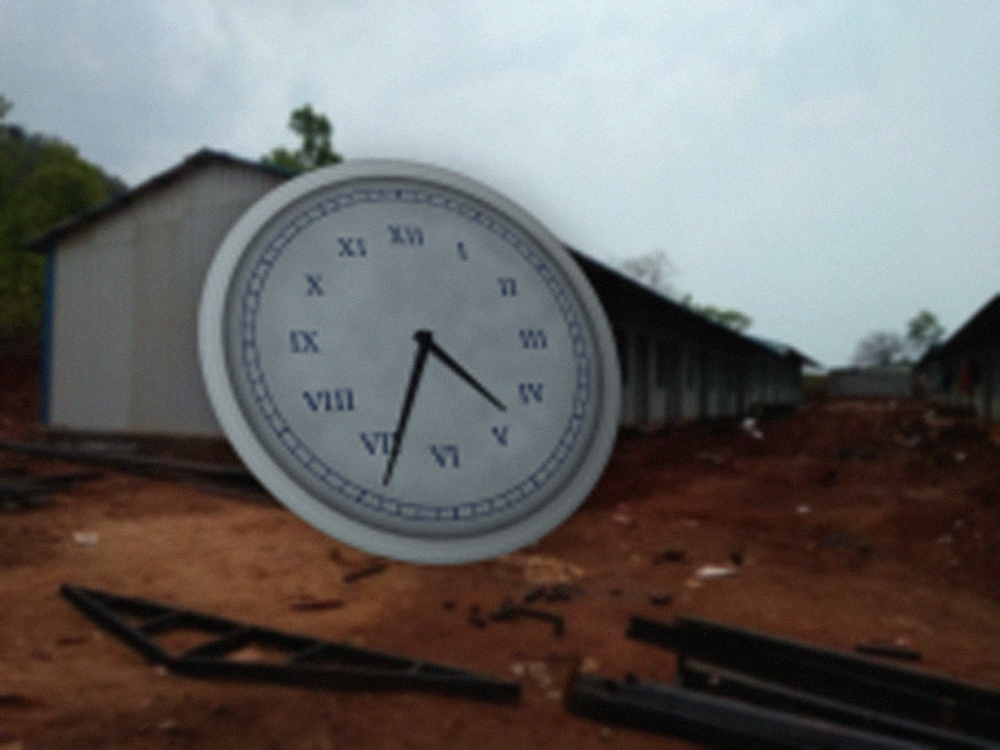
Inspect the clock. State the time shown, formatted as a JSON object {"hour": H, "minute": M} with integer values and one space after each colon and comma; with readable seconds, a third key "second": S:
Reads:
{"hour": 4, "minute": 34}
